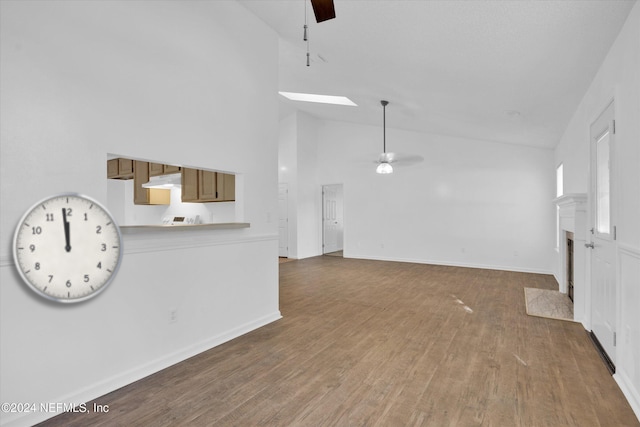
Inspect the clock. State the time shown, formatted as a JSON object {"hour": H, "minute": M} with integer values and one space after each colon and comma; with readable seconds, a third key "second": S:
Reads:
{"hour": 11, "minute": 59}
